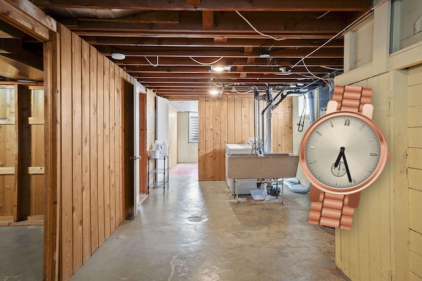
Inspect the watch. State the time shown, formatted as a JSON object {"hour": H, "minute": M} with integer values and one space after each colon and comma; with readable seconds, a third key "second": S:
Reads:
{"hour": 6, "minute": 26}
